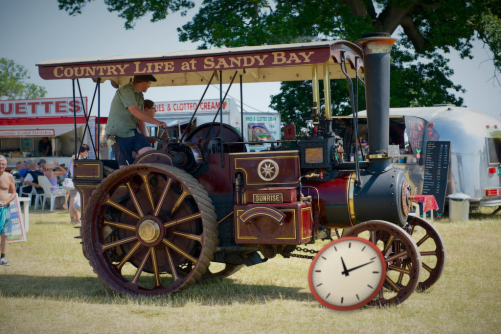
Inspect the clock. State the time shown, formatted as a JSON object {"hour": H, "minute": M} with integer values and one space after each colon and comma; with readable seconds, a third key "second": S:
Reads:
{"hour": 11, "minute": 11}
